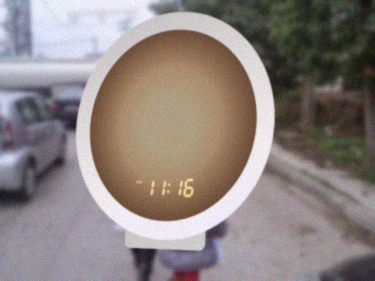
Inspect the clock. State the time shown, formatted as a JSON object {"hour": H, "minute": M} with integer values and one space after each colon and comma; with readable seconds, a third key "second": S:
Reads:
{"hour": 11, "minute": 16}
